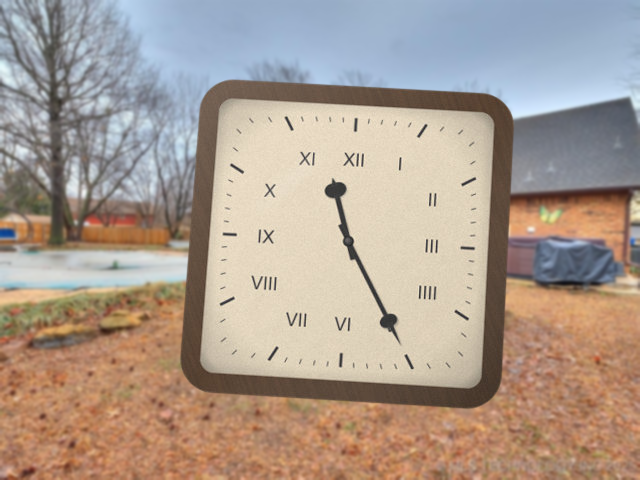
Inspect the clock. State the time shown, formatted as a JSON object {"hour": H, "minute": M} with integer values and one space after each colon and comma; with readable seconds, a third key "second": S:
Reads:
{"hour": 11, "minute": 25}
